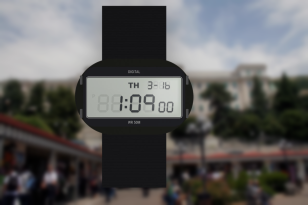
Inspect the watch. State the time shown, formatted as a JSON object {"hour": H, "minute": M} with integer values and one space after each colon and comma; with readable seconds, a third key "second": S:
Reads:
{"hour": 1, "minute": 9, "second": 0}
